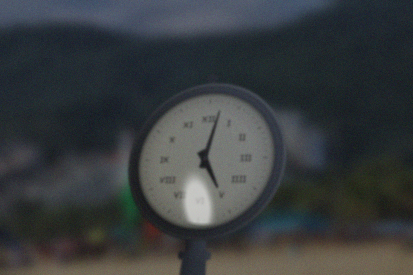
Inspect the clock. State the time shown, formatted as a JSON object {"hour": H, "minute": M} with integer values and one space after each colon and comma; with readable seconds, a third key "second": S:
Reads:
{"hour": 5, "minute": 2}
